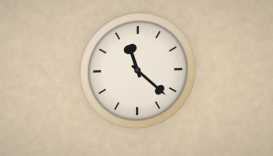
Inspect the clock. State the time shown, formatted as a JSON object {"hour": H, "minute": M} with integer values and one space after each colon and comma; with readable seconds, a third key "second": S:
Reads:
{"hour": 11, "minute": 22}
